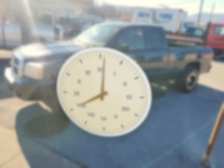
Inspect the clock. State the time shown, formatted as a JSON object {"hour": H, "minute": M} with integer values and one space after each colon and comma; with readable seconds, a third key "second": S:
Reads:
{"hour": 8, "minute": 1}
